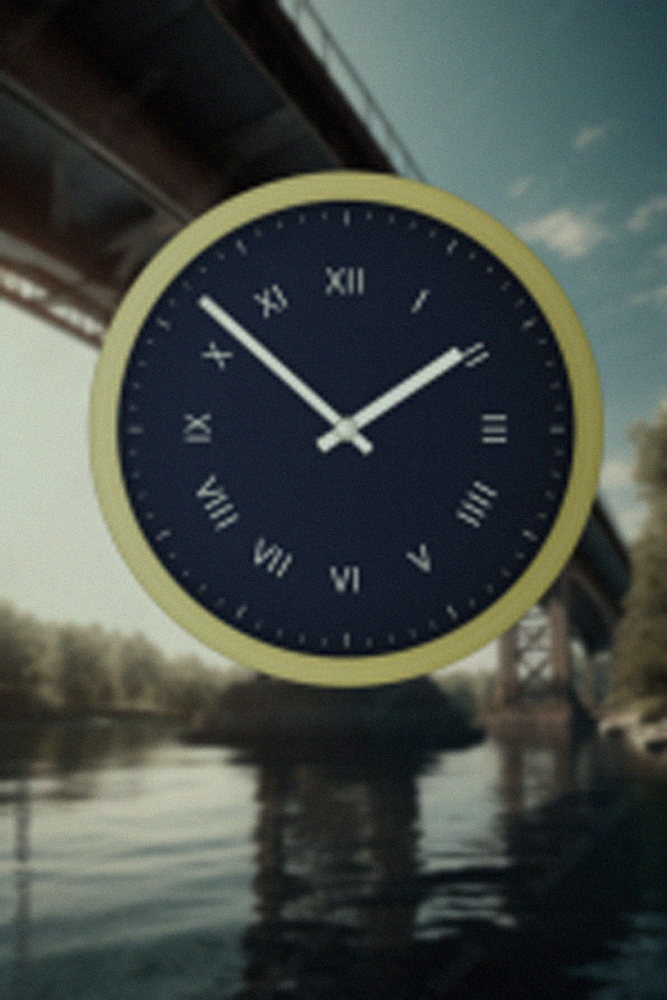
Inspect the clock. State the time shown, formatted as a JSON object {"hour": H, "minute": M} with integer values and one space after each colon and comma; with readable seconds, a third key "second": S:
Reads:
{"hour": 1, "minute": 52}
